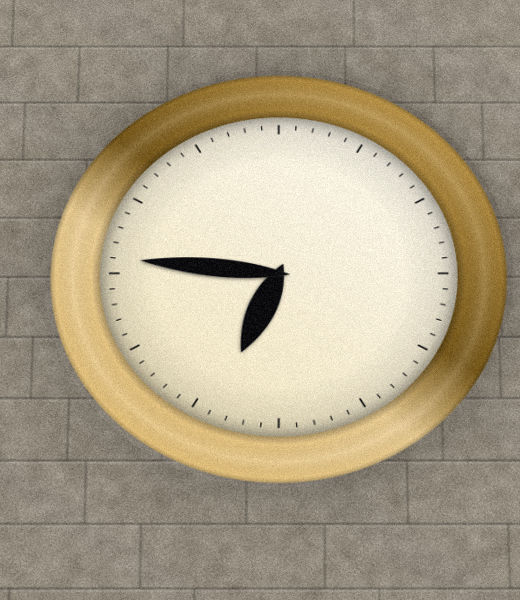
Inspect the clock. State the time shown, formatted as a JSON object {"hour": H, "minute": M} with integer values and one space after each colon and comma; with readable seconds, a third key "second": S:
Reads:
{"hour": 6, "minute": 46}
